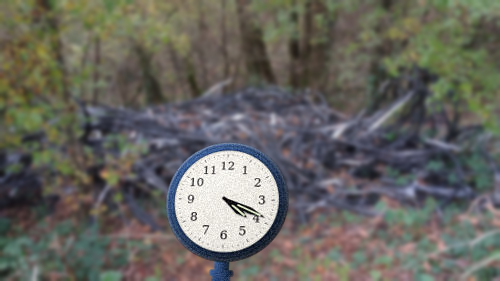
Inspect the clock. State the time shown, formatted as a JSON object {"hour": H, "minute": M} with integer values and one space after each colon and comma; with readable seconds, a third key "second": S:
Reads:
{"hour": 4, "minute": 19}
